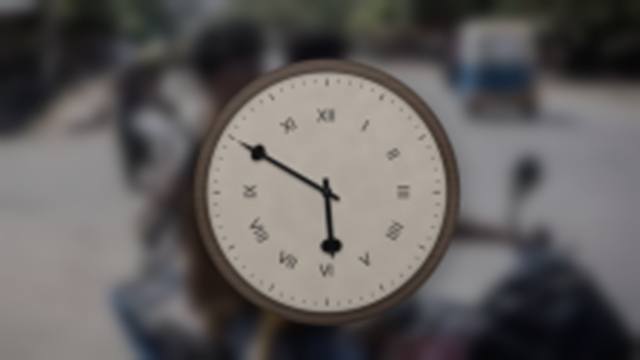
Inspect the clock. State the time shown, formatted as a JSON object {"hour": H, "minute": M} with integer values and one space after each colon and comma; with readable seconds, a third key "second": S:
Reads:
{"hour": 5, "minute": 50}
